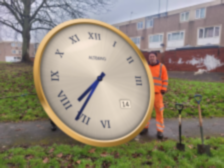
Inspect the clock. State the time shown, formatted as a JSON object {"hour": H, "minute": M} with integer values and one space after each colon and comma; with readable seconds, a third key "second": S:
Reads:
{"hour": 7, "minute": 36}
